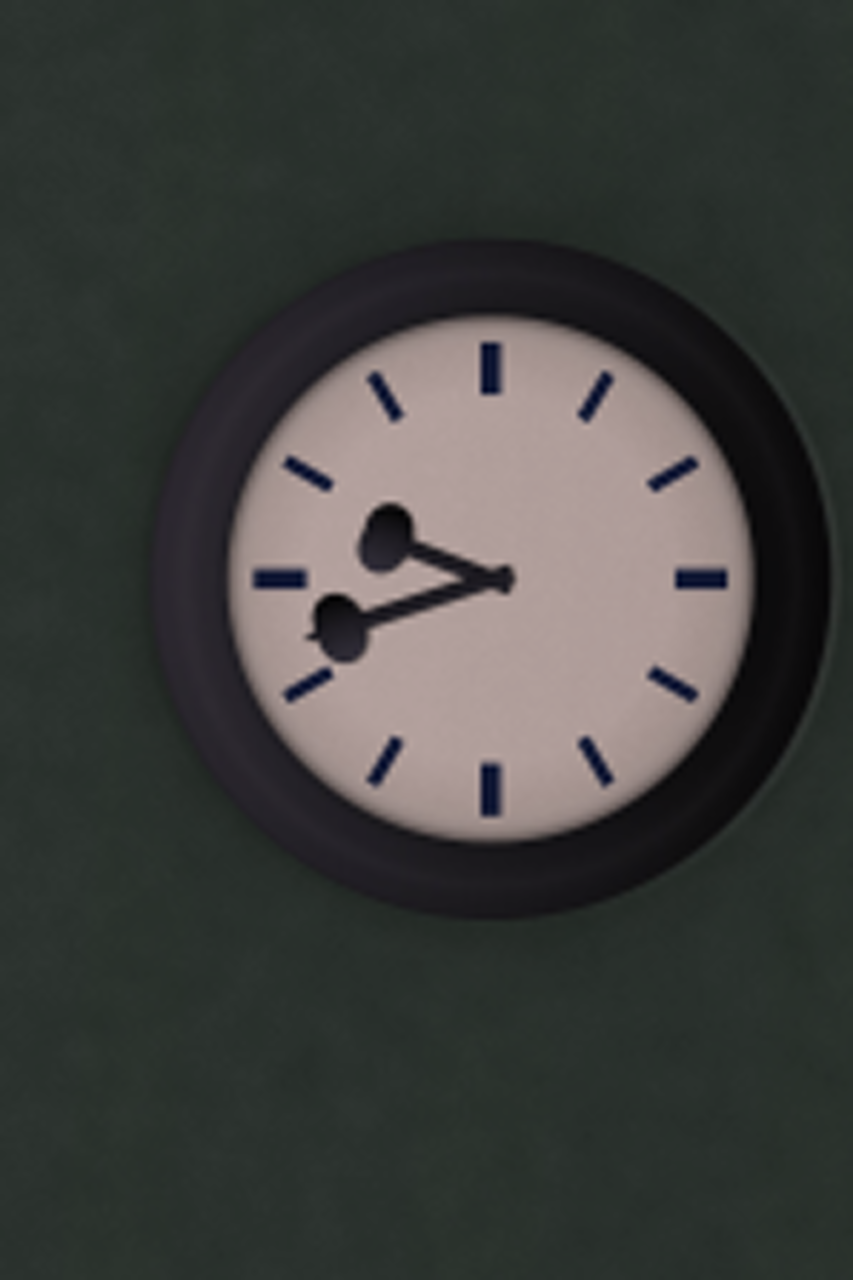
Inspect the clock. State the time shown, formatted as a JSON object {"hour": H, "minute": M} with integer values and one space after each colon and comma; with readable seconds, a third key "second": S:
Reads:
{"hour": 9, "minute": 42}
